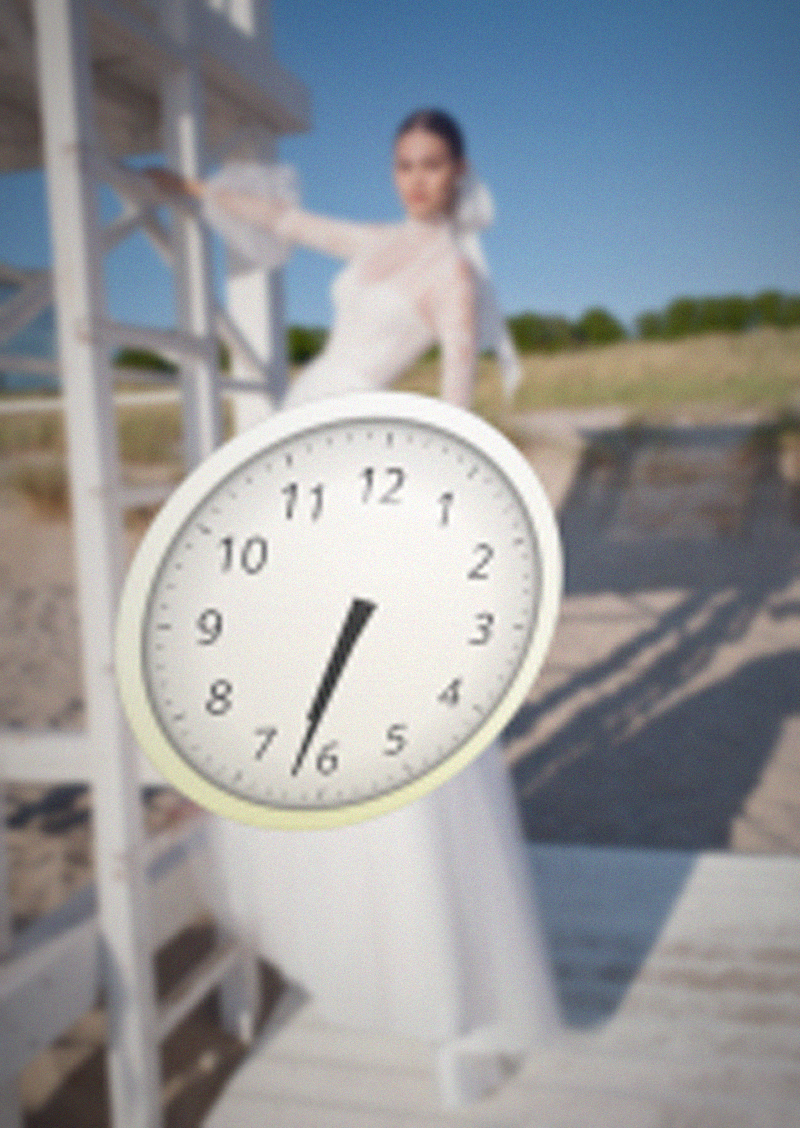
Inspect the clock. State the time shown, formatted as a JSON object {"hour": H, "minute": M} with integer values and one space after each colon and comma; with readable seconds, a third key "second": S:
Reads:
{"hour": 6, "minute": 32}
